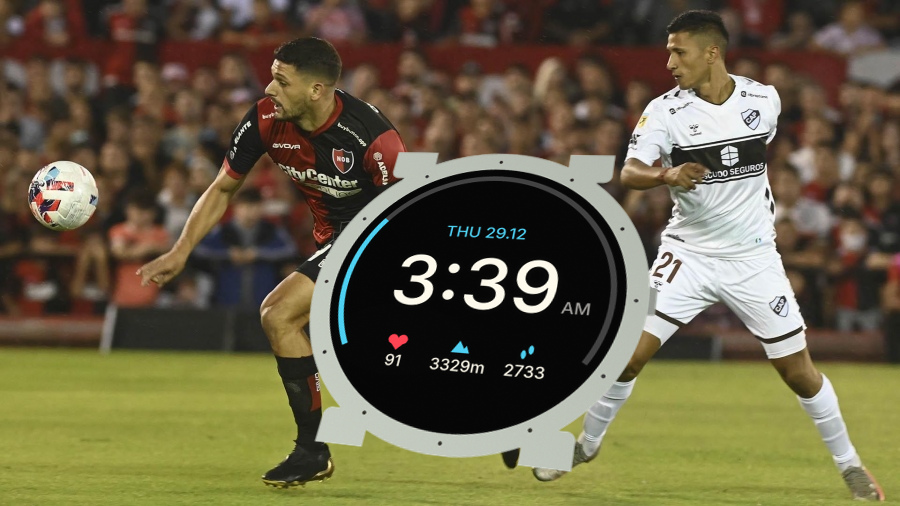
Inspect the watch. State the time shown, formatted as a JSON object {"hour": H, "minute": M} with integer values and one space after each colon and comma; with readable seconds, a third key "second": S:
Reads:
{"hour": 3, "minute": 39}
